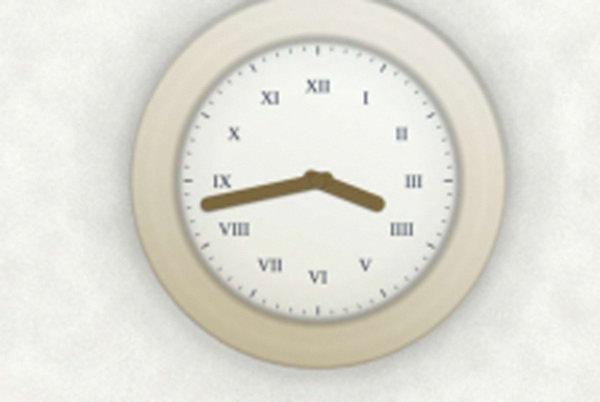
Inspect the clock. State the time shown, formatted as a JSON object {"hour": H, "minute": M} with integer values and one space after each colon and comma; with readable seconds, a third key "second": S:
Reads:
{"hour": 3, "minute": 43}
